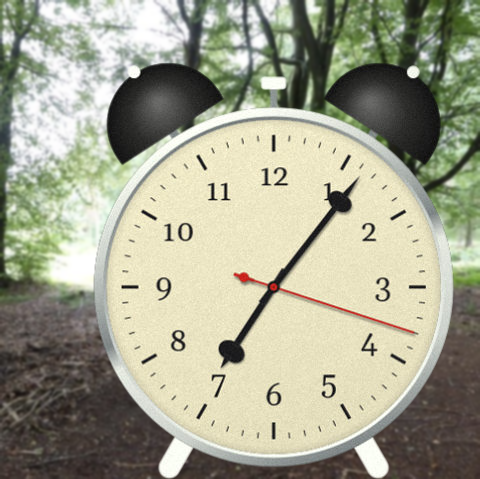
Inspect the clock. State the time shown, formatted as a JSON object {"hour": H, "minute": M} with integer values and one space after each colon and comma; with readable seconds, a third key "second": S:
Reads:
{"hour": 7, "minute": 6, "second": 18}
